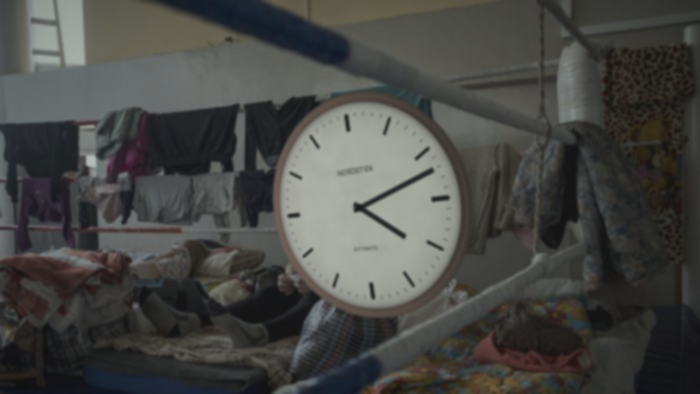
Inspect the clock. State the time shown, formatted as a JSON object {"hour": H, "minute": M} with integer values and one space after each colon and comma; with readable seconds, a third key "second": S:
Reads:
{"hour": 4, "minute": 12}
